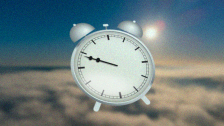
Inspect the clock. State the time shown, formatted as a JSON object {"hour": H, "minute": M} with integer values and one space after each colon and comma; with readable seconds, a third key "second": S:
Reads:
{"hour": 9, "minute": 49}
